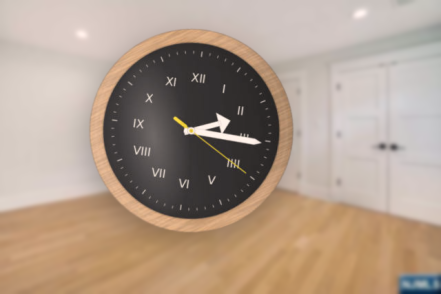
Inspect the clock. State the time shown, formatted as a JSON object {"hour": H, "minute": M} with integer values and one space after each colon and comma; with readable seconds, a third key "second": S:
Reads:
{"hour": 2, "minute": 15, "second": 20}
